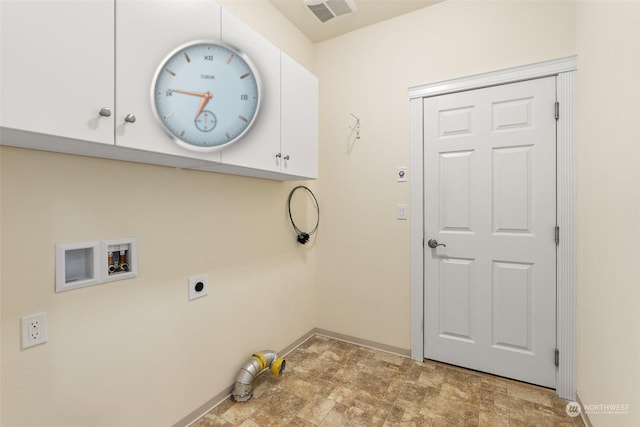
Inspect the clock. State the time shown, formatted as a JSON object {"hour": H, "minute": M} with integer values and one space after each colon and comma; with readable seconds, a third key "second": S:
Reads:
{"hour": 6, "minute": 46}
